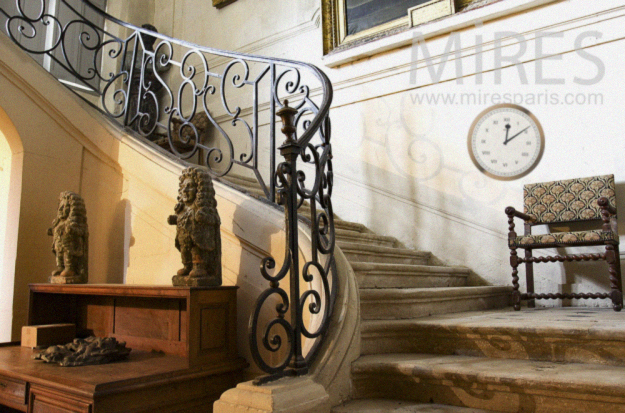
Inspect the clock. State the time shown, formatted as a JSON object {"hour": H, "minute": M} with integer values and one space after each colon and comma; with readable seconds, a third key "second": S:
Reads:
{"hour": 12, "minute": 9}
